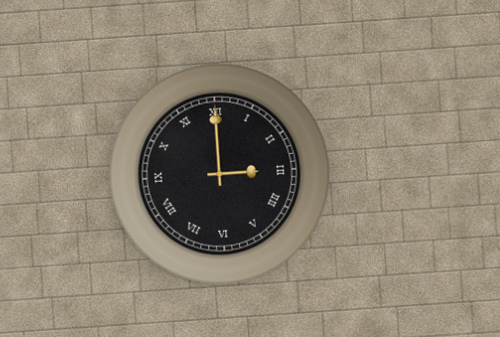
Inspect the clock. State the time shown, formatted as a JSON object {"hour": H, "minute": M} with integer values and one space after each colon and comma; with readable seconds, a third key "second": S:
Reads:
{"hour": 3, "minute": 0}
